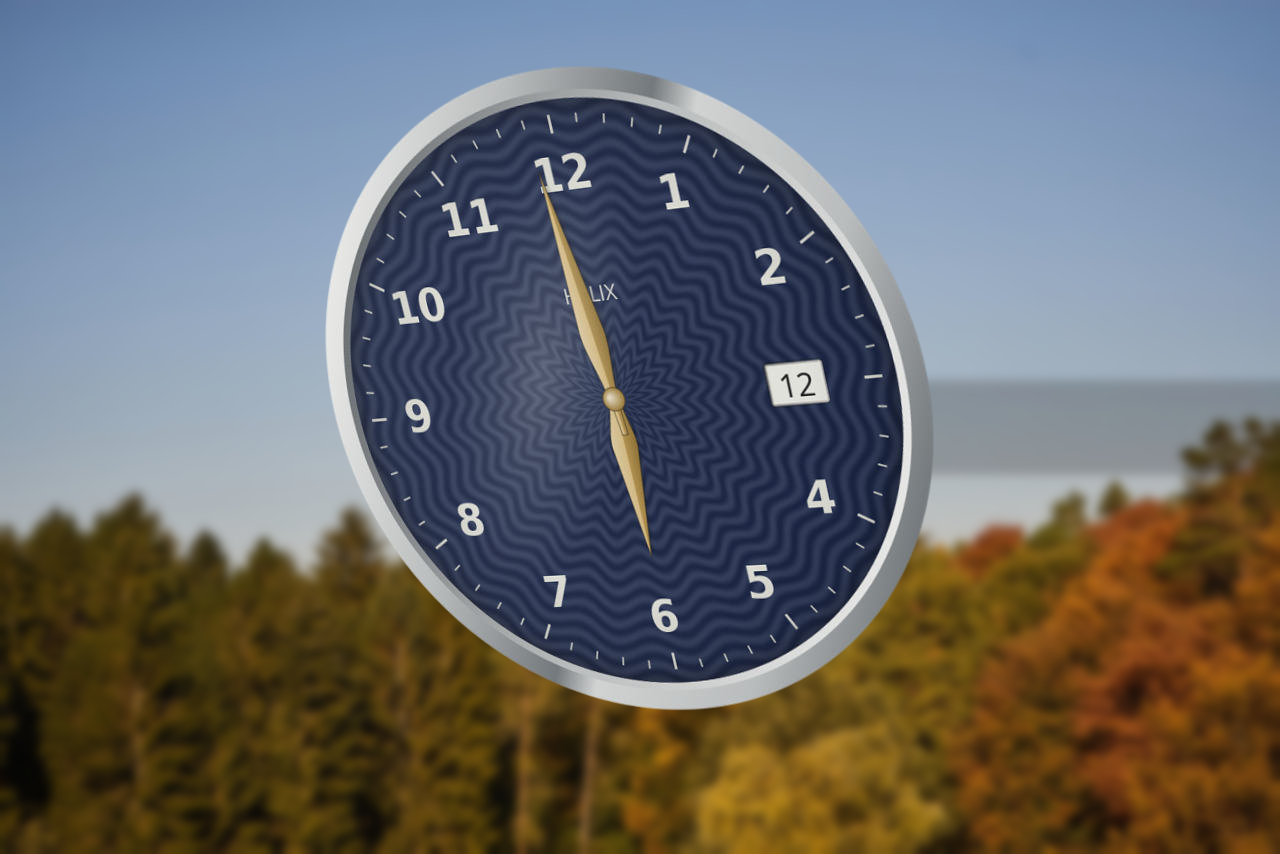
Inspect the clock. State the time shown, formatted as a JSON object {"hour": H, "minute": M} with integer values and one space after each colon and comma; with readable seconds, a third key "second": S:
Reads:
{"hour": 5, "minute": 59}
